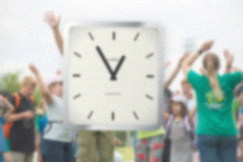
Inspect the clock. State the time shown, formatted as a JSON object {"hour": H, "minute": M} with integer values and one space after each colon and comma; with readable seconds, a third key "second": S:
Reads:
{"hour": 12, "minute": 55}
